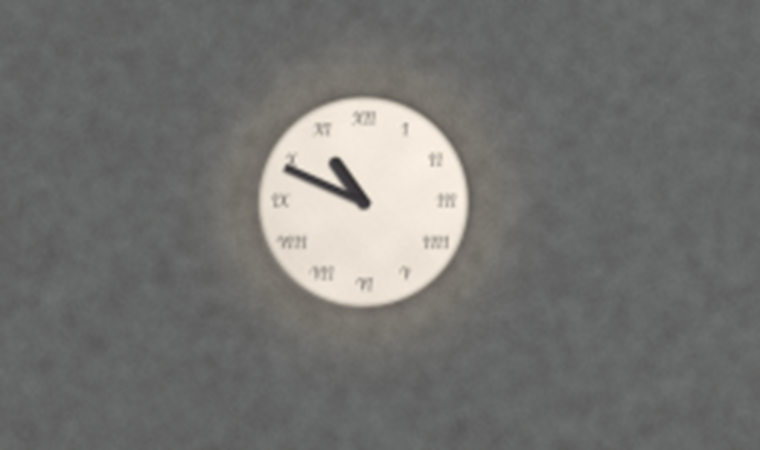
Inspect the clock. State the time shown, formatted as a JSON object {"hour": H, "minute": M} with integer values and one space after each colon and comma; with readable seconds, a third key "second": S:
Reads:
{"hour": 10, "minute": 49}
